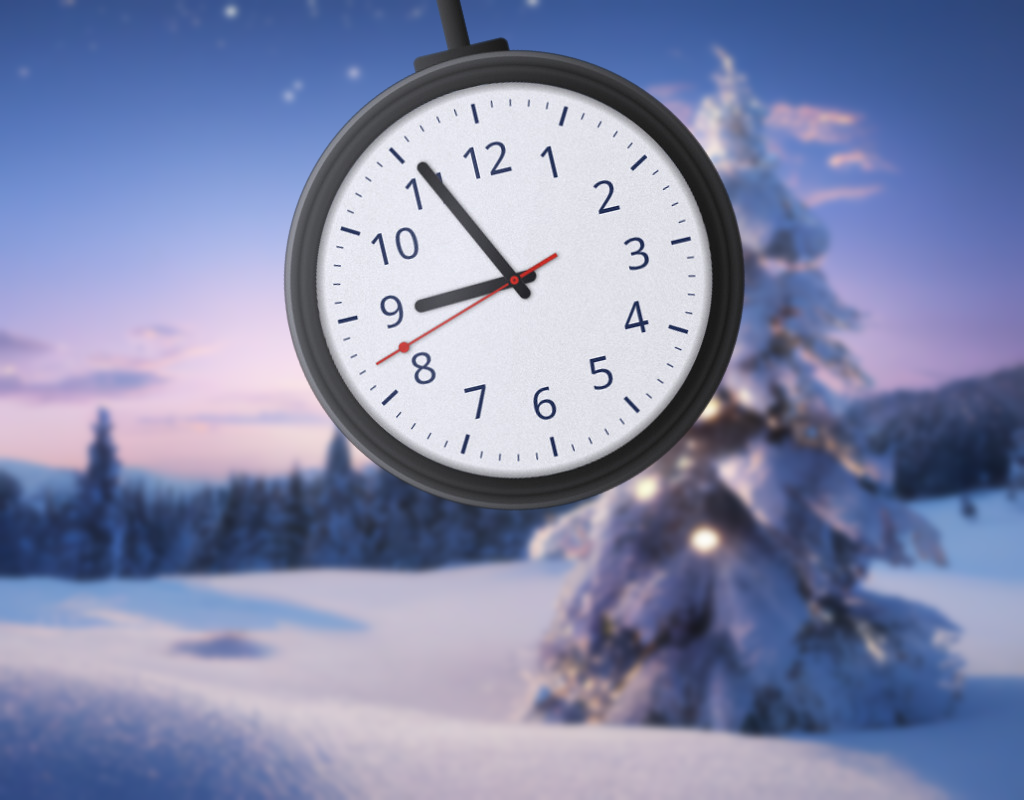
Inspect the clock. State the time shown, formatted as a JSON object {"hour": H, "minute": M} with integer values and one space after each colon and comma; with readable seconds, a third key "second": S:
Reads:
{"hour": 8, "minute": 55, "second": 42}
